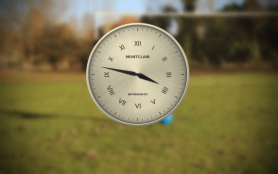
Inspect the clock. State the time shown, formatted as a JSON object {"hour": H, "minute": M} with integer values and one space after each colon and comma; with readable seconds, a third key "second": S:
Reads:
{"hour": 3, "minute": 47}
